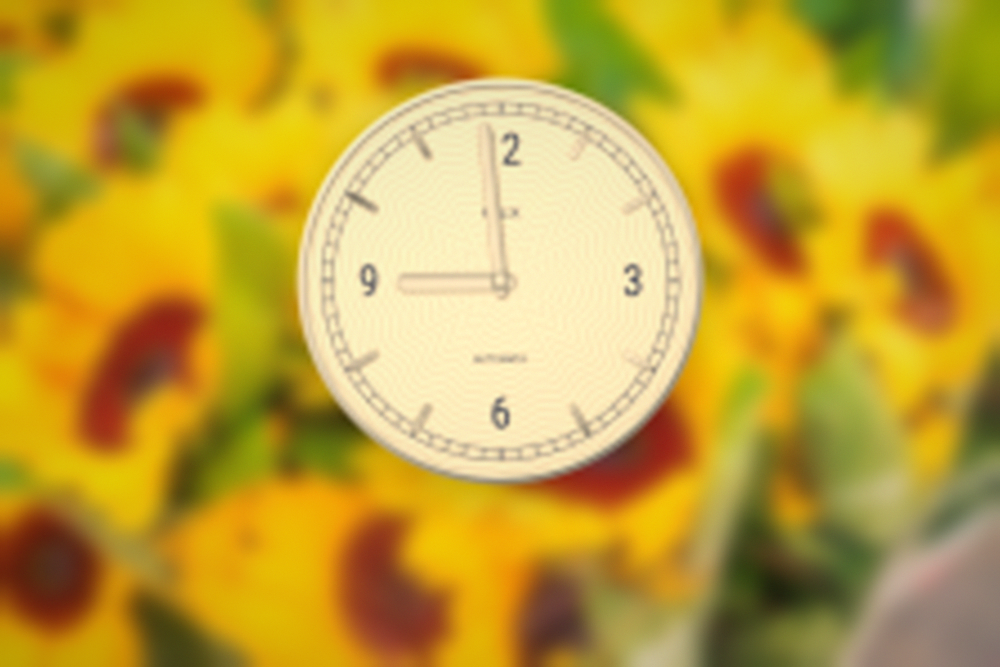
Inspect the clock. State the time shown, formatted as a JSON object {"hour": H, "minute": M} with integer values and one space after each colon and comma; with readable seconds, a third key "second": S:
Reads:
{"hour": 8, "minute": 59}
